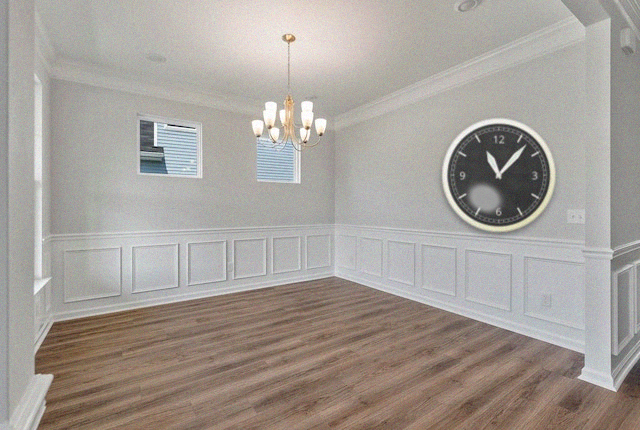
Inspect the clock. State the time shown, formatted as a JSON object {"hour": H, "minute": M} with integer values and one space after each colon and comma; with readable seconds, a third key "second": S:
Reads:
{"hour": 11, "minute": 7}
